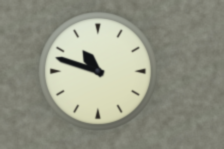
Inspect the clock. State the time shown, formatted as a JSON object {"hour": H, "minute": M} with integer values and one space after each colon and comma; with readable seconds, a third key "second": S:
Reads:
{"hour": 10, "minute": 48}
